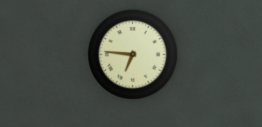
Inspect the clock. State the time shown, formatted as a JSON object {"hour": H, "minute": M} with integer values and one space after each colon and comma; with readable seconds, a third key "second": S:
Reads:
{"hour": 6, "minute": 46}
